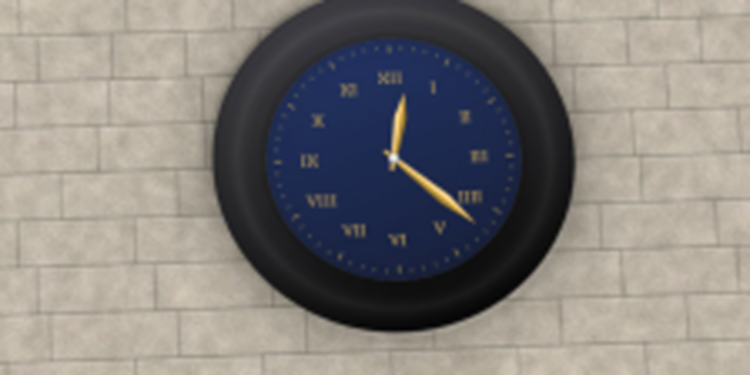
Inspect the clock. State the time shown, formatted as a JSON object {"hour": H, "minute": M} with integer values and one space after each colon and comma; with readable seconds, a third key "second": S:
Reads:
{"hour": 12, "minute": 22}
